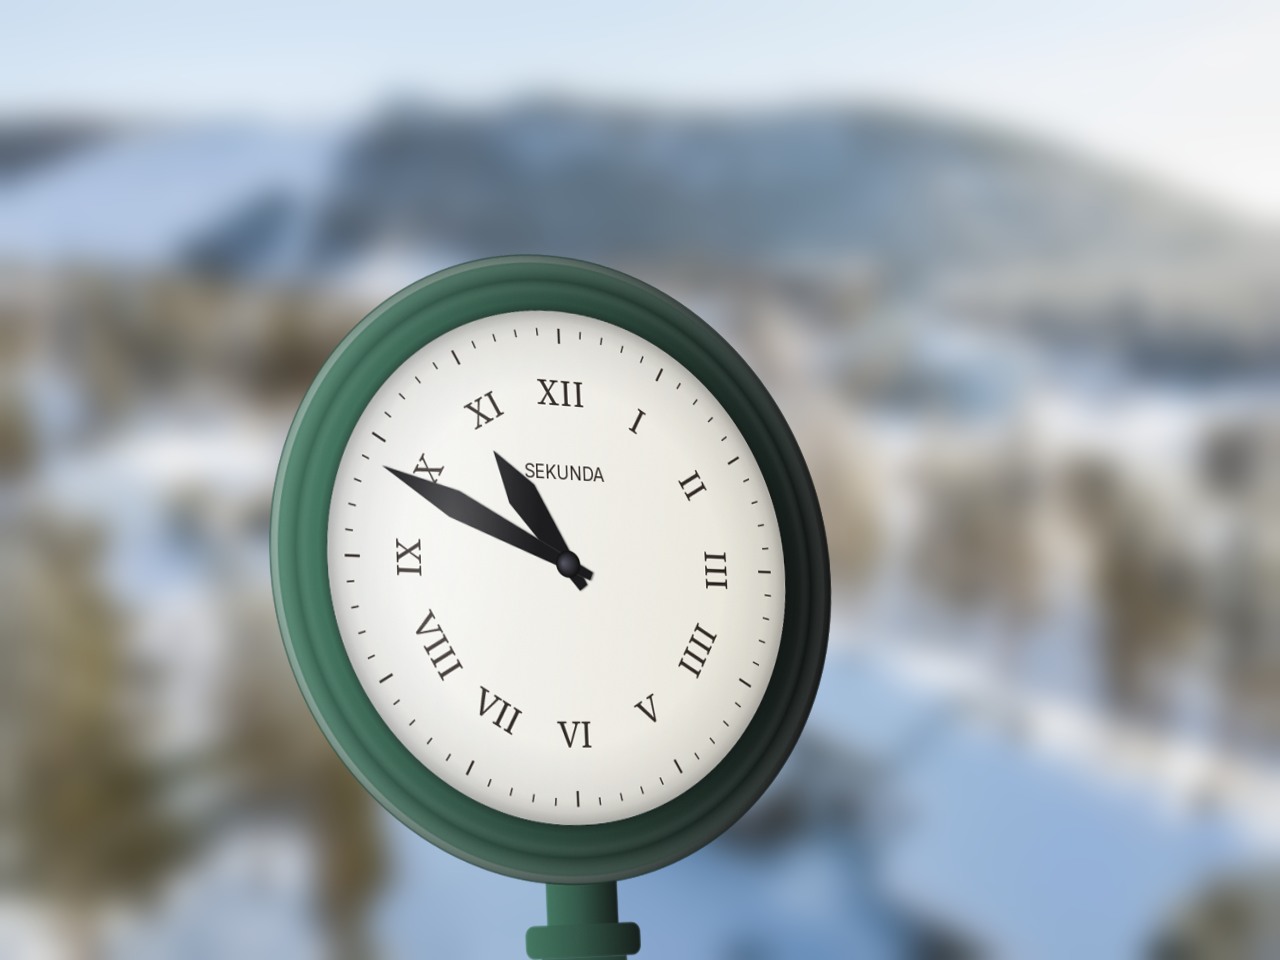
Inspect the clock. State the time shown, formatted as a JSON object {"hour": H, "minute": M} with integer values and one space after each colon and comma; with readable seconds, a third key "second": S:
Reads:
{"hour": 10, "minute": 49}
